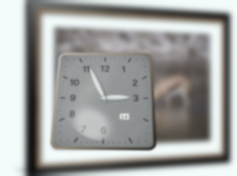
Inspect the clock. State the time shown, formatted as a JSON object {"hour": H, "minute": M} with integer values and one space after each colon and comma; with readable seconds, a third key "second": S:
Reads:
{"hour": 2, "minute": 56}
